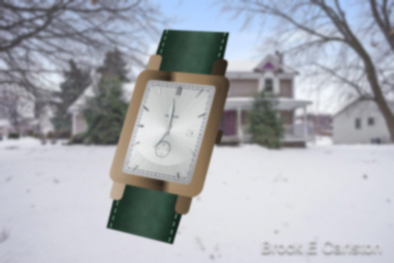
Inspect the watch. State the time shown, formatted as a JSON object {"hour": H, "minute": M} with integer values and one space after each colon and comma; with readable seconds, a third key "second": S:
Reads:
{"hour": 6, "minute": 59}
